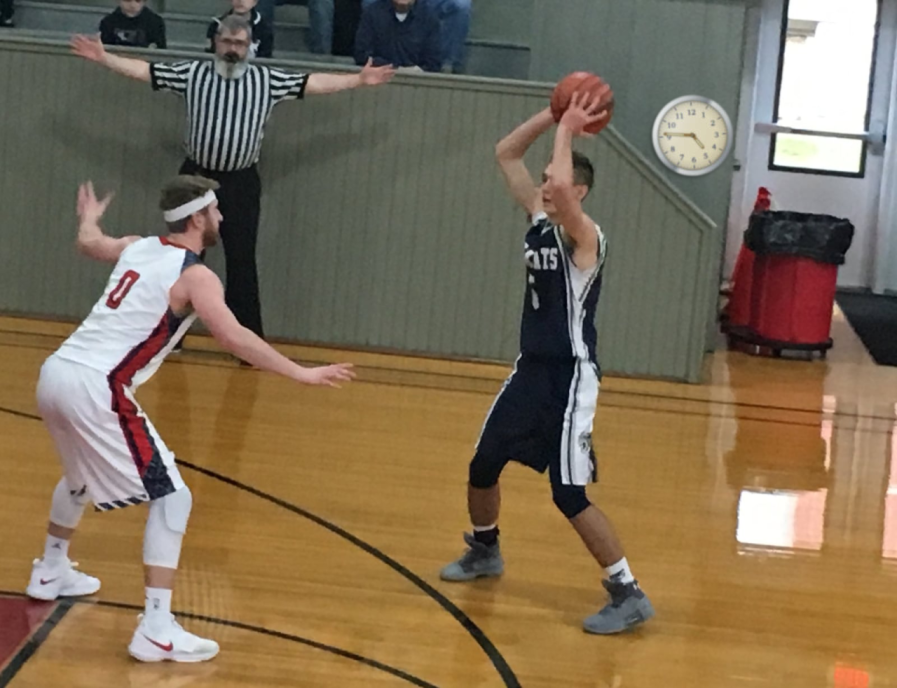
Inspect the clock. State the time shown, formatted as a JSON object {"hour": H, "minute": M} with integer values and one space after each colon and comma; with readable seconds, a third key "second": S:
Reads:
{"hour": 4, "minute": 46}
